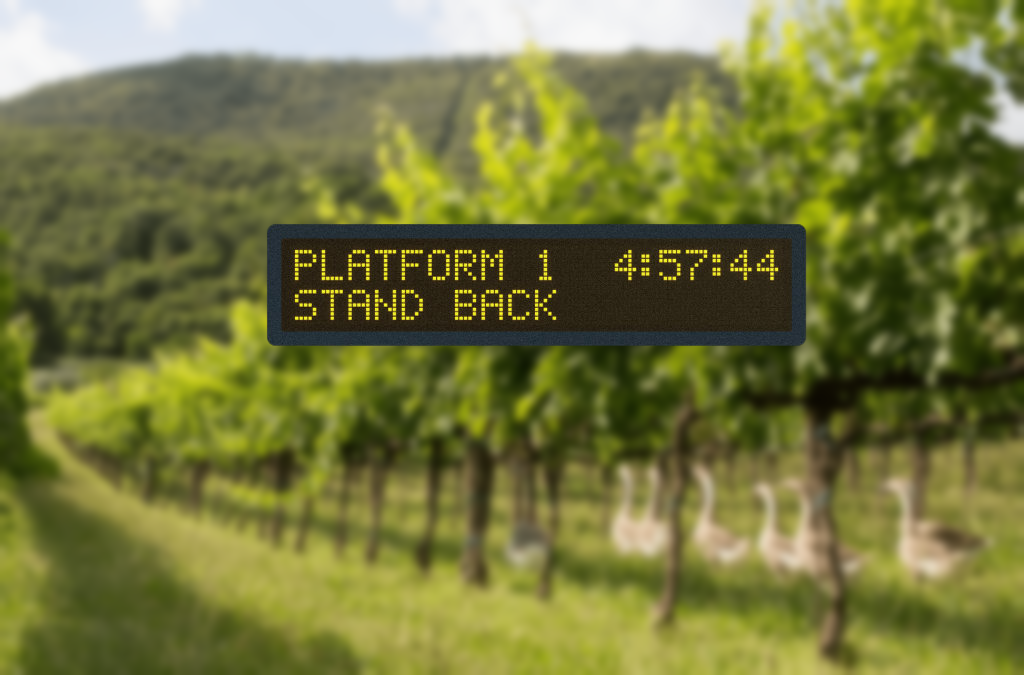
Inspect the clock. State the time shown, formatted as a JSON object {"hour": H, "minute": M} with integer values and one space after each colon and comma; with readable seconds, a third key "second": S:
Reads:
{"hour": 4, "minute": 57, "second": 44}
